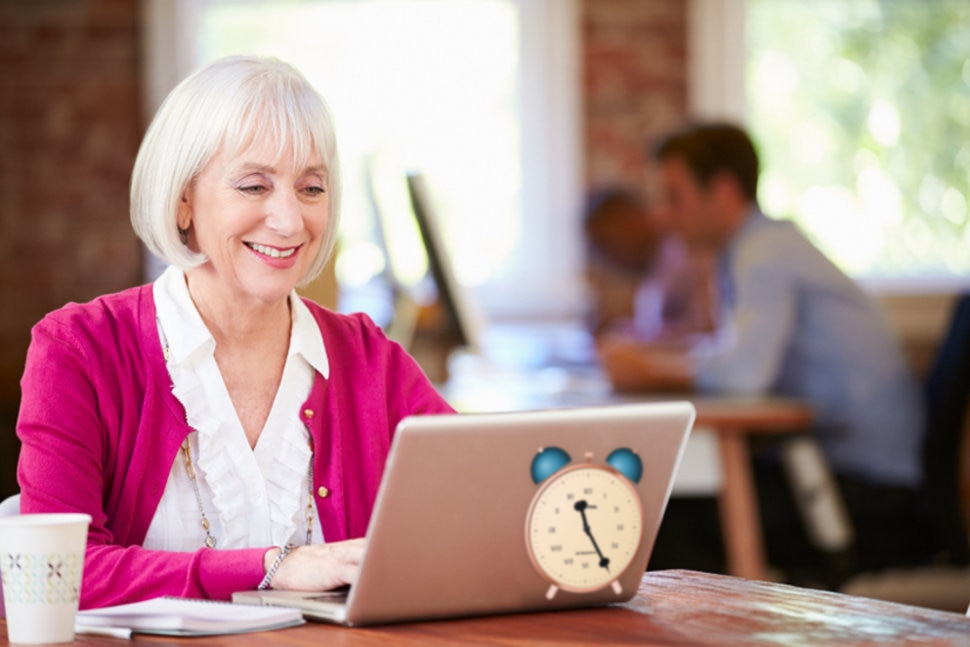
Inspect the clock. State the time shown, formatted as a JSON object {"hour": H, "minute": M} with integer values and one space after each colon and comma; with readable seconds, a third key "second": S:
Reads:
{"hour": 11, "minute": 25}
